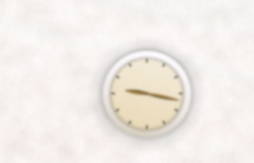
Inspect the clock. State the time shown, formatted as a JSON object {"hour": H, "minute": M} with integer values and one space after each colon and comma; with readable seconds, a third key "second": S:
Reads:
{"hour": 9, "minute": 17}
